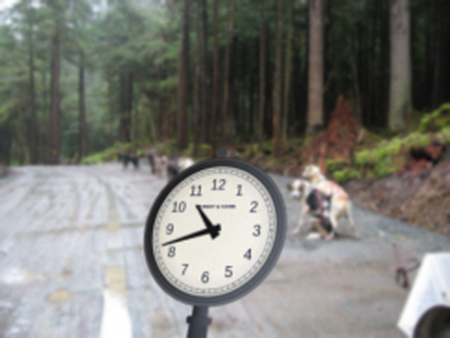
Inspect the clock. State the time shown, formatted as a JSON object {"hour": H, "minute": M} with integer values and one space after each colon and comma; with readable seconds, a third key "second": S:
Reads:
{"hour": 10, "minute": 42}
